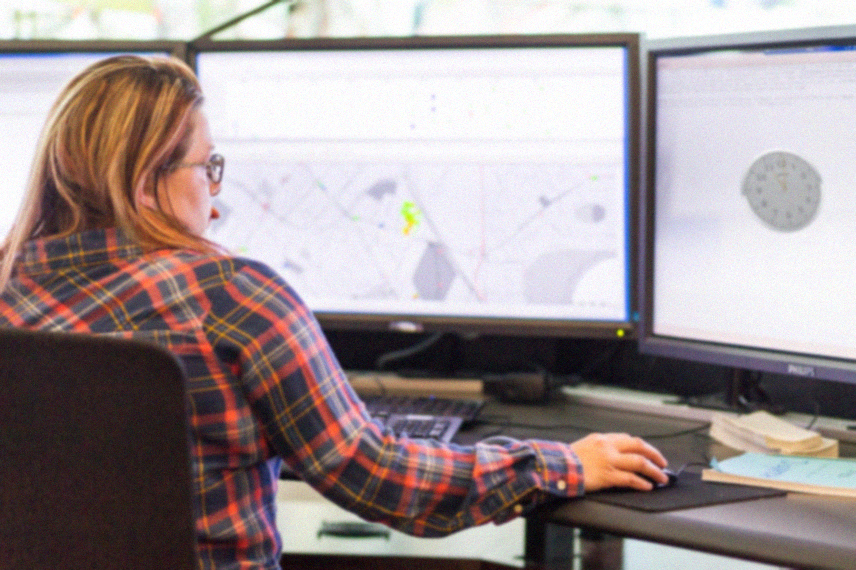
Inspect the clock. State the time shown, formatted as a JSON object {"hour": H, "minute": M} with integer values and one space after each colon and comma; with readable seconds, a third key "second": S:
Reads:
{"hour": 11, "minute": 1}
